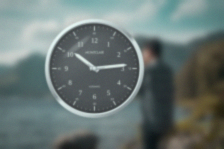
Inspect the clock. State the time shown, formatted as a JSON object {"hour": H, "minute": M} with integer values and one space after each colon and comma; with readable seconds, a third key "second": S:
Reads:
{"hour": 10, "minute": 14}
